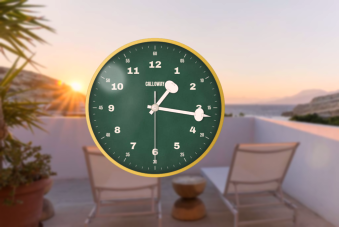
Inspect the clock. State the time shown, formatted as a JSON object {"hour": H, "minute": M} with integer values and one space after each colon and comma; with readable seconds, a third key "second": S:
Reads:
{"hour": 1, "minute": 16, "second": 30}
